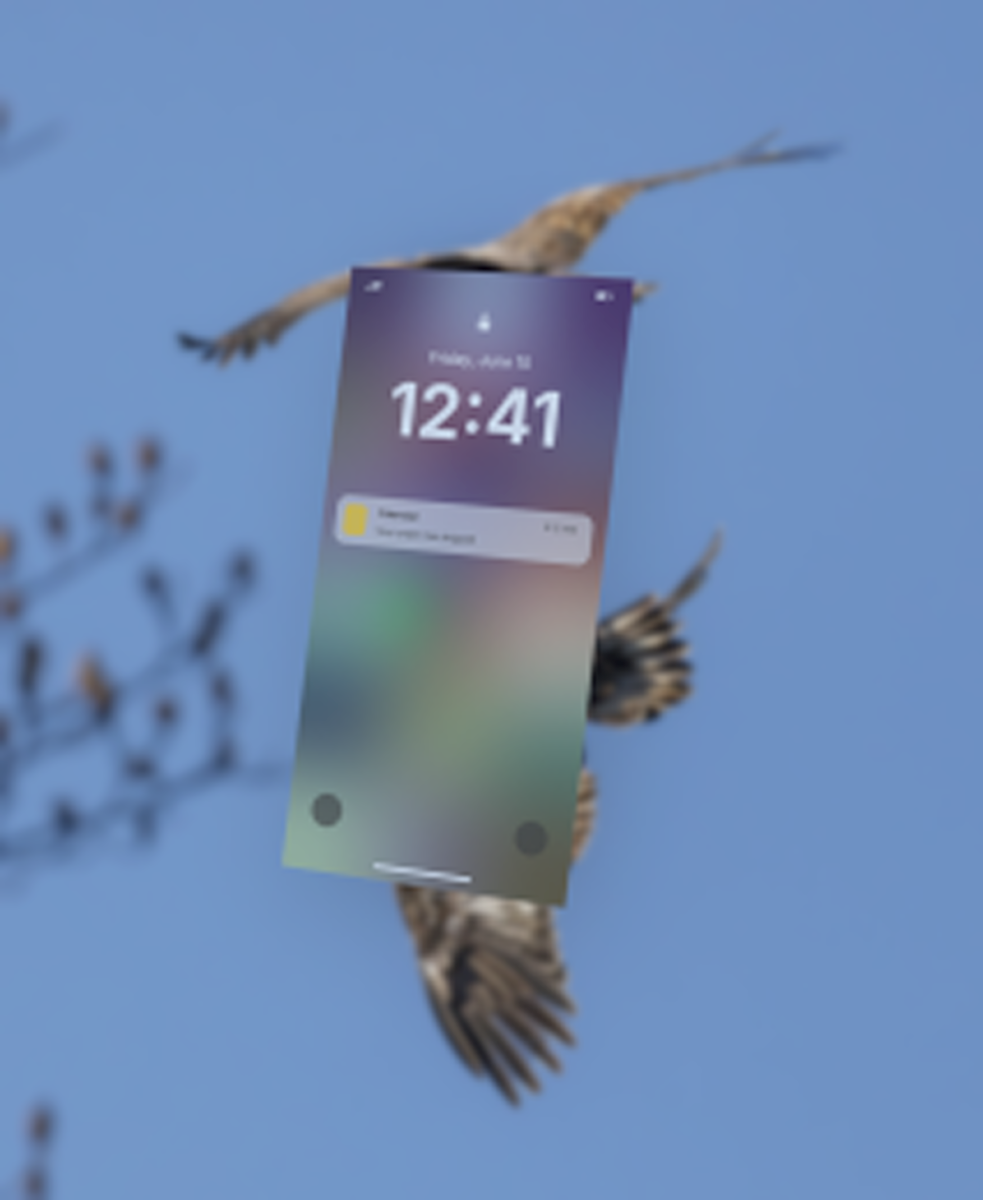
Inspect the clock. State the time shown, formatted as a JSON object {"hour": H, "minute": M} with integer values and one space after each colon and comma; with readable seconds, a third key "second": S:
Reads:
{"hour": 12, "minute": 41}
